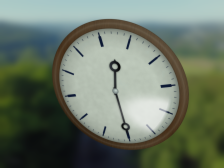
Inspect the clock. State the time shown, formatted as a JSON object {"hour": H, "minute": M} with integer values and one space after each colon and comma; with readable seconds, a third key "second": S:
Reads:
{"hour": 12, "minute": 30}
